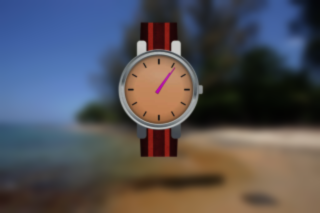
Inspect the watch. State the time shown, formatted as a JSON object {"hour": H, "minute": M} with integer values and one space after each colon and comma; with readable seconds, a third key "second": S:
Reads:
{"hour": 1, "minute": 6}
